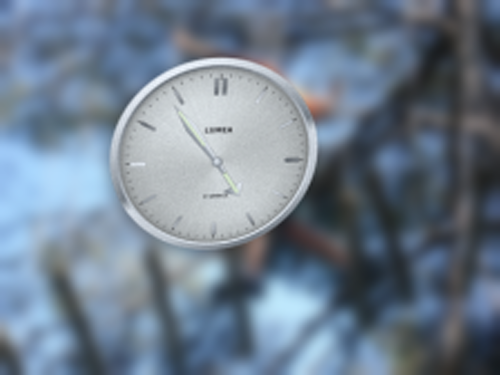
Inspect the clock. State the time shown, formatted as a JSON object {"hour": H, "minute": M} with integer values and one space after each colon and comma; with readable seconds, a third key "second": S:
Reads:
{"hour": 4, "minute": 54}
